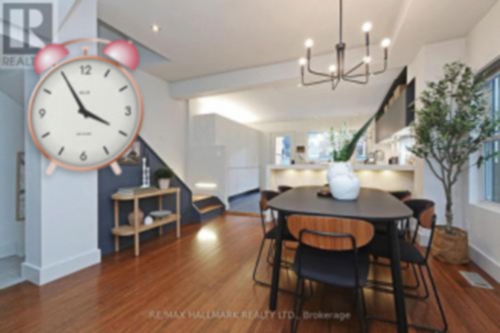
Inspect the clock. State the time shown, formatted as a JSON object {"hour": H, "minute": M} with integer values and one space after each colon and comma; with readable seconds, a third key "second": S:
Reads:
{"hour": 3, "minute": 55}
